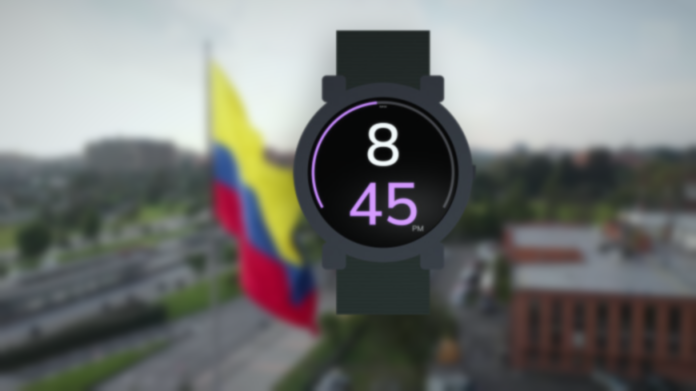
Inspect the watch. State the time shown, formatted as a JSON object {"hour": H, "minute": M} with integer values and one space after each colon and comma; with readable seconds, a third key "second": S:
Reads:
{"hour": 8, "minute": 45}
